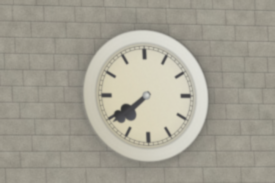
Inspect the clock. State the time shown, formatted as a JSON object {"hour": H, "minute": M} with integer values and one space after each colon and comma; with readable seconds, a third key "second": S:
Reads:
{"hour": 7, "minute": 39}
